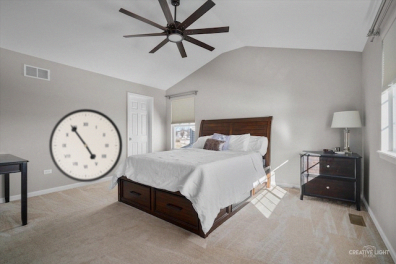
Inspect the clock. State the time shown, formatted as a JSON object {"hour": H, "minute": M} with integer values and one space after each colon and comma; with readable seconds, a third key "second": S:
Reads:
{"hour": 4, "minute": 54}
